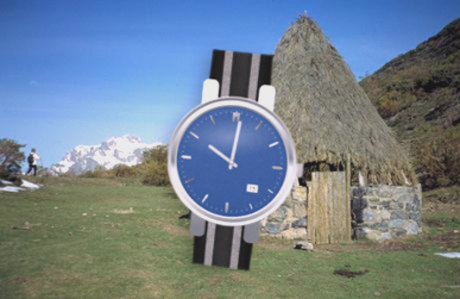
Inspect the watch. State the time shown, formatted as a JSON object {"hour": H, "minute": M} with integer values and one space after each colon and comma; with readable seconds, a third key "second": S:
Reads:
{"hour": 10, "minute": 1}
